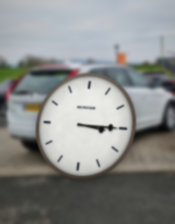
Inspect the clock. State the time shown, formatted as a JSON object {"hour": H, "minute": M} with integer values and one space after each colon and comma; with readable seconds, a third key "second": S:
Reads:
{"hour": 3, "minute": 15}
